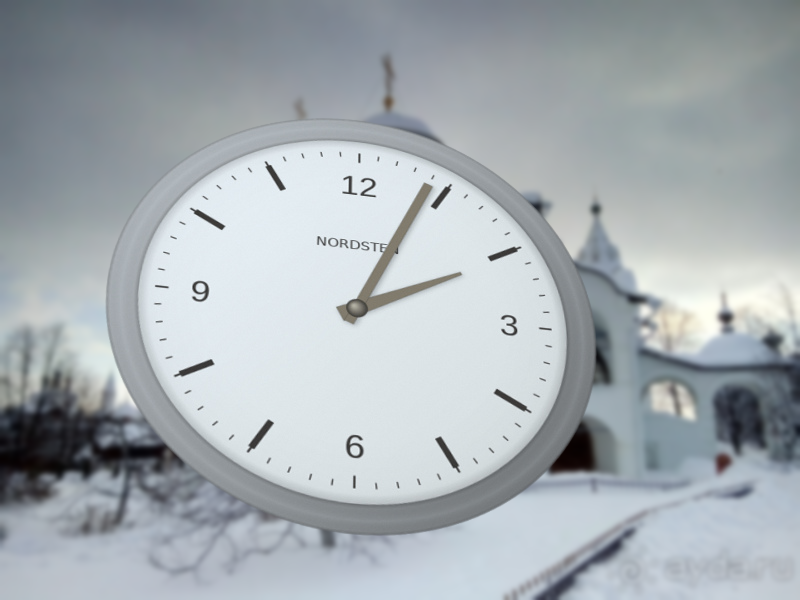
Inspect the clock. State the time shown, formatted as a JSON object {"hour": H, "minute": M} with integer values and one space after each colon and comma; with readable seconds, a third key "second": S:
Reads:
{"hour": 2, "minute": 4}
